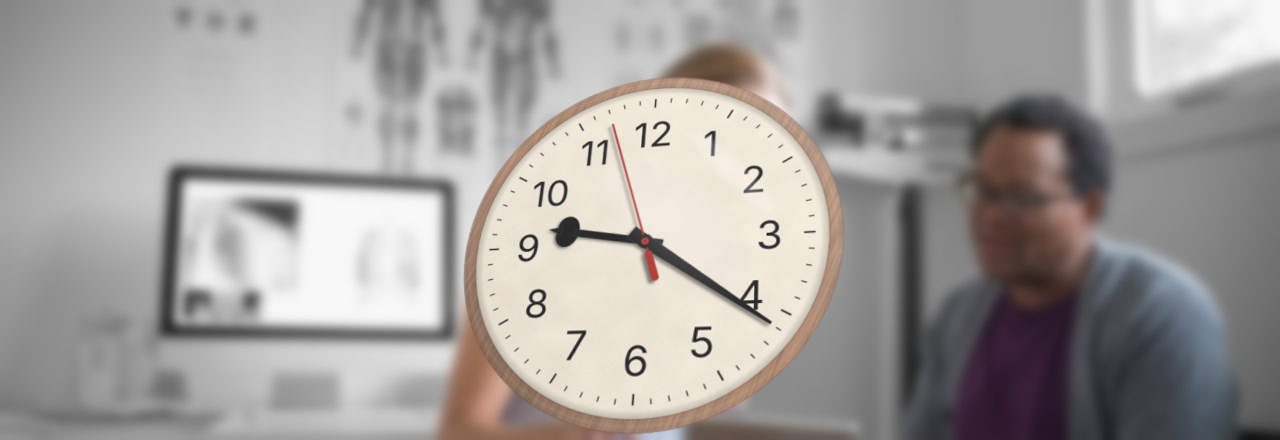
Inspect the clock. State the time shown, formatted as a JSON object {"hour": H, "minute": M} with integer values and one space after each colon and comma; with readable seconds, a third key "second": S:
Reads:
{"hour": 9, "minute": 20, "second": 57}
